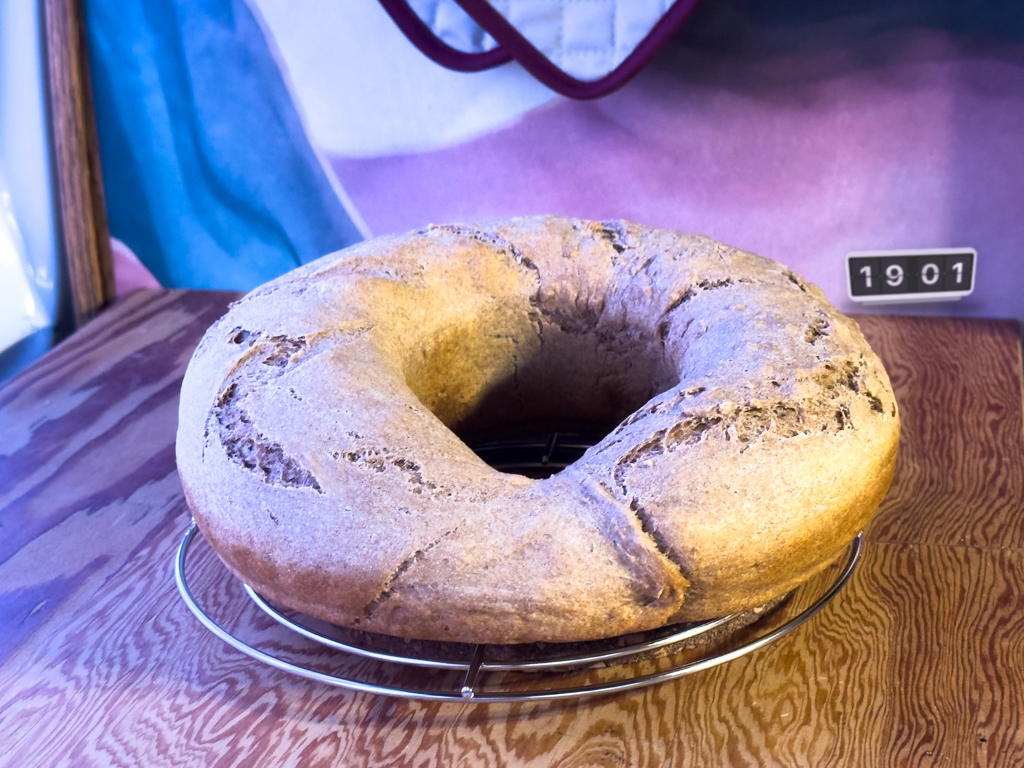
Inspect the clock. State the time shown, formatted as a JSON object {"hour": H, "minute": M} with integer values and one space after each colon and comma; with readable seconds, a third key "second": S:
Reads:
{"hour": 19, "minute": 1}
